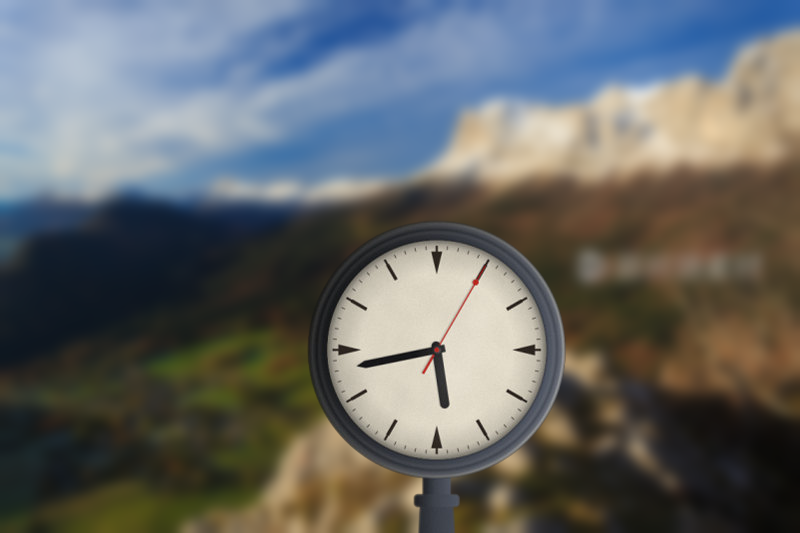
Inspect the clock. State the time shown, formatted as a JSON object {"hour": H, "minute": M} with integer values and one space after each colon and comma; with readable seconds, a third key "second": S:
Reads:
{"hour": 5, "minute": 43, "second": 5}
